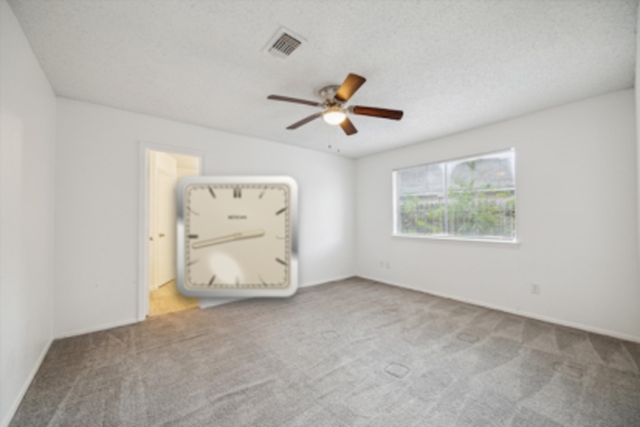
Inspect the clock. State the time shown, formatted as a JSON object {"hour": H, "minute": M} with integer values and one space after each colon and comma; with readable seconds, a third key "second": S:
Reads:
{"hour": 2, "minute": 43}
